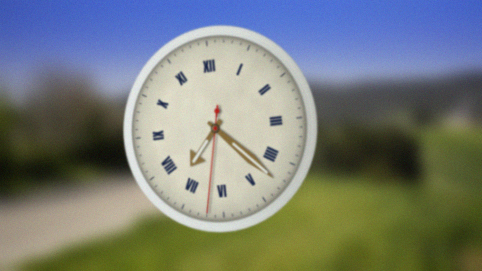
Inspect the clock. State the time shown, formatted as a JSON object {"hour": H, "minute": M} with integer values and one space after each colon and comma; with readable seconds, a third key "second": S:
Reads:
{"hour": 7, "minute": 22, "second": 32}
